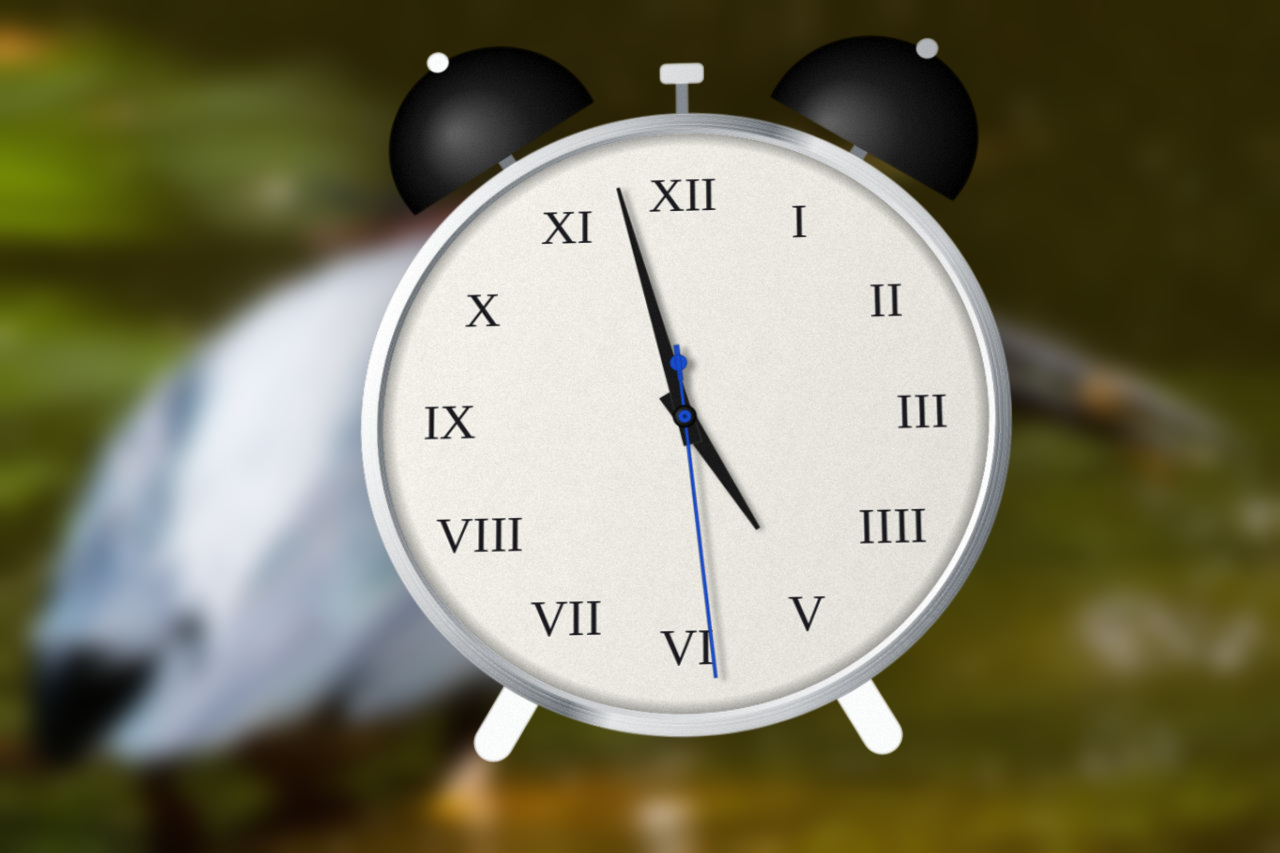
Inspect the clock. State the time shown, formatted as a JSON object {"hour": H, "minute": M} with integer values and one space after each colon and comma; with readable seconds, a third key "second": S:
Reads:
{"hour": 4, "minute": 57, "second": 29}
